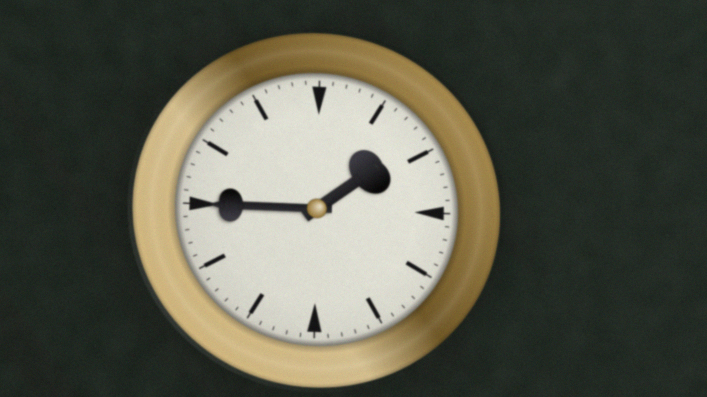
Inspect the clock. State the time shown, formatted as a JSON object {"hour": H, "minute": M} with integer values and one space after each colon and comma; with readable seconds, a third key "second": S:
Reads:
{"hour": 1, "minute": 45}
